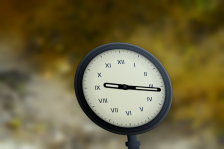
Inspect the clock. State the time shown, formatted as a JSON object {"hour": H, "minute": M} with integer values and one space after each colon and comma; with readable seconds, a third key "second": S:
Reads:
{"hour": 9, "minute": 16}
